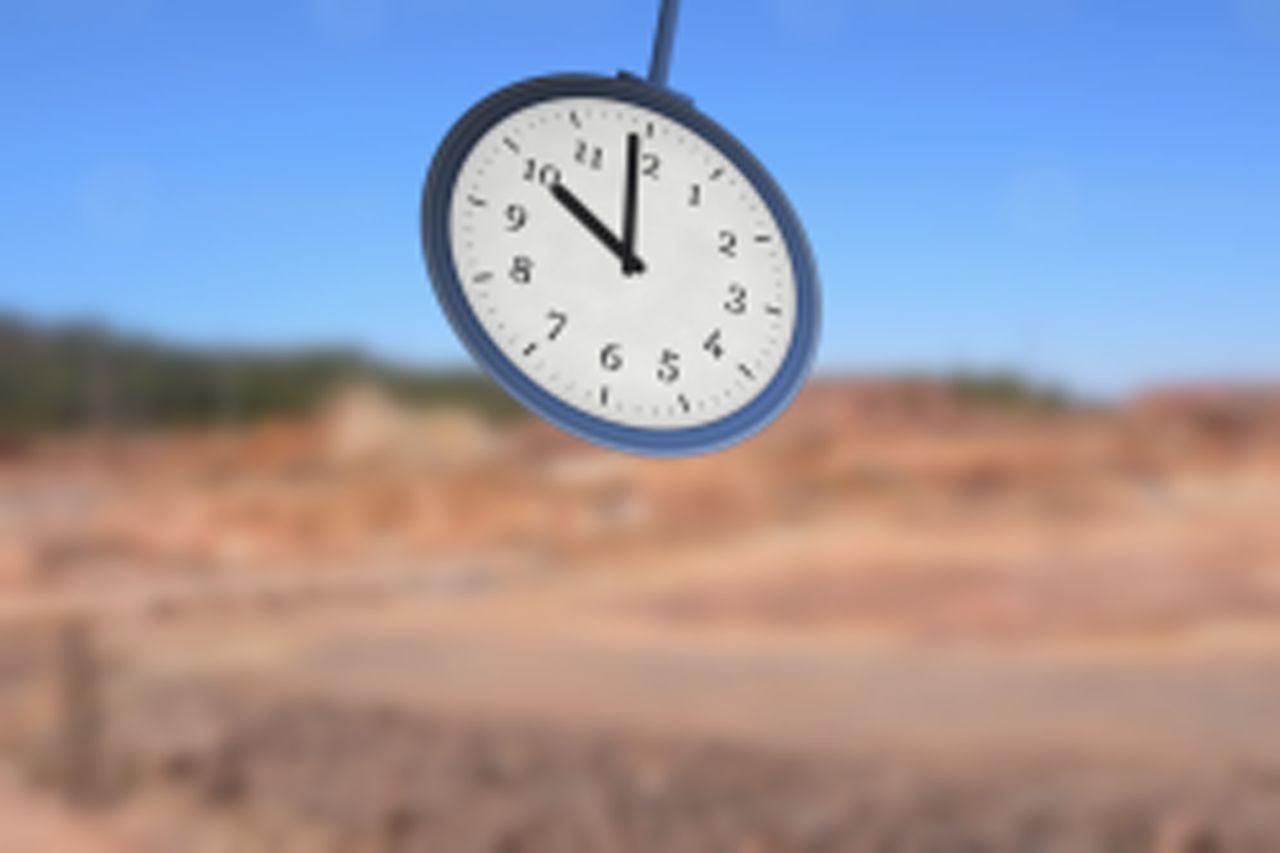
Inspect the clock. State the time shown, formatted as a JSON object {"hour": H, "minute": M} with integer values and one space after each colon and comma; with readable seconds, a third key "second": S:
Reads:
{"hour": 9, "minute": 59}
